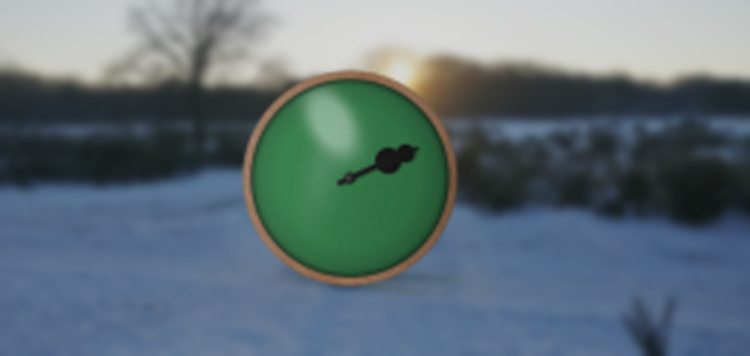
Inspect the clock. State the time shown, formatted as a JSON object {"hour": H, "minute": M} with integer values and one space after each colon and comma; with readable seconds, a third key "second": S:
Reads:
{"hour": 2, "minute": 11}
